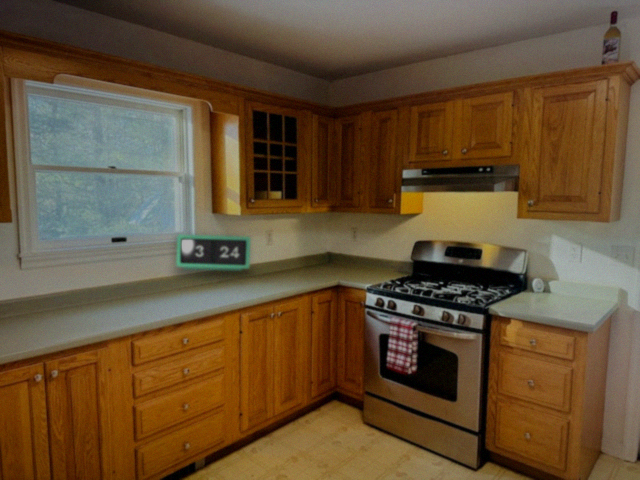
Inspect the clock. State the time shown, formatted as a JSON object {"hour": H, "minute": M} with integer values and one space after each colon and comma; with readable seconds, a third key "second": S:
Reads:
{"hour": 3, "minute": 24}
